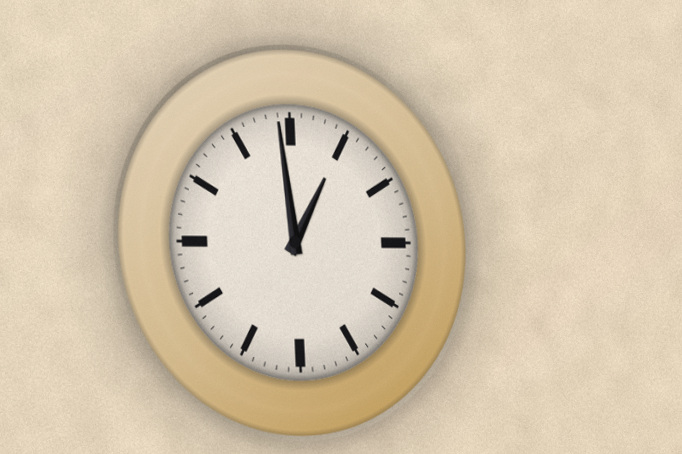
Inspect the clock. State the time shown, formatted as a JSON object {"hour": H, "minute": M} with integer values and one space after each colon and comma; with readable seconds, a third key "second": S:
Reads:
{"hour": 12, "minute": 59}
